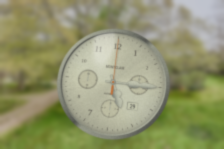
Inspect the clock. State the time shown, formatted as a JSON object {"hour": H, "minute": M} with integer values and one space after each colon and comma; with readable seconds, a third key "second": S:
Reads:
{"hour": 5, "minute": 15}
